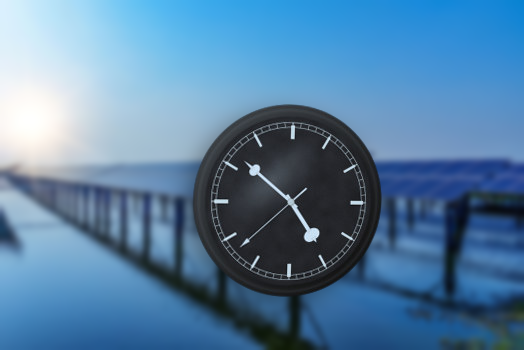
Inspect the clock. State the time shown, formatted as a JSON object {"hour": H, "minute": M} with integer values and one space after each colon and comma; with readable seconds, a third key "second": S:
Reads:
{"hour": 4, "minute": 51, "second": 38}
